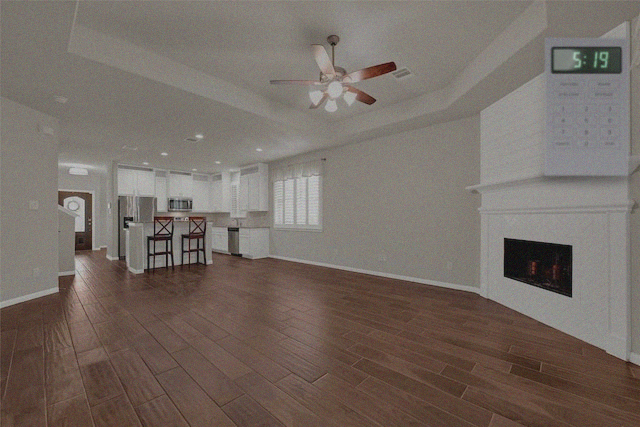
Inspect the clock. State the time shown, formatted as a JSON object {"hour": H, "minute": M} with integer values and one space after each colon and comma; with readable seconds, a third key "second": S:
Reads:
{"hour": 5, "minute": 19}
